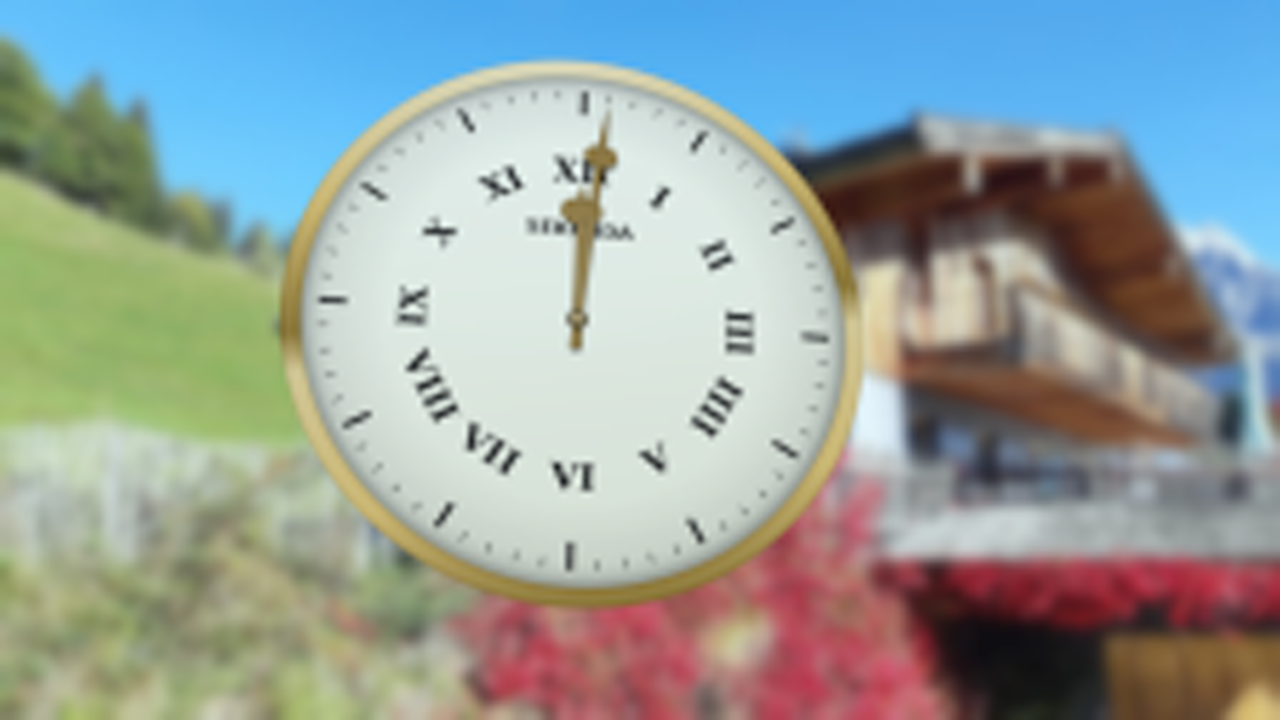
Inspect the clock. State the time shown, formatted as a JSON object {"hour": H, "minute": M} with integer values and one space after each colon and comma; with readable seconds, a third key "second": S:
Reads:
{"hour": 12, "minute": 1}
